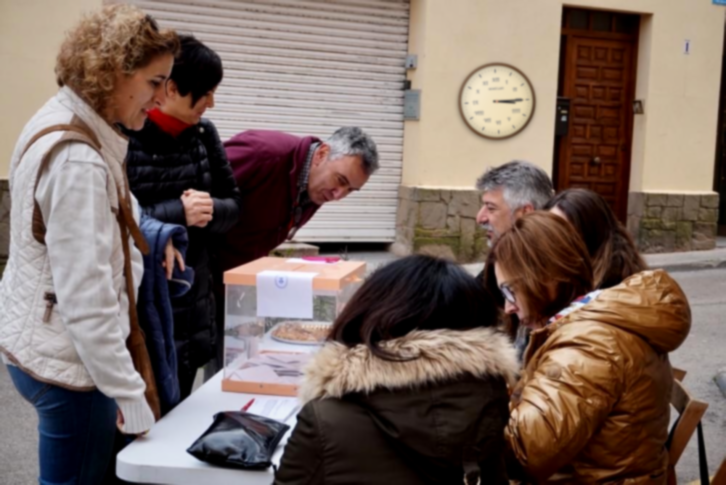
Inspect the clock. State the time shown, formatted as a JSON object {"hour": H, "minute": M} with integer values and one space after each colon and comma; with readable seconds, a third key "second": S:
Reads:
{"hour": 3, "minute": 15}
